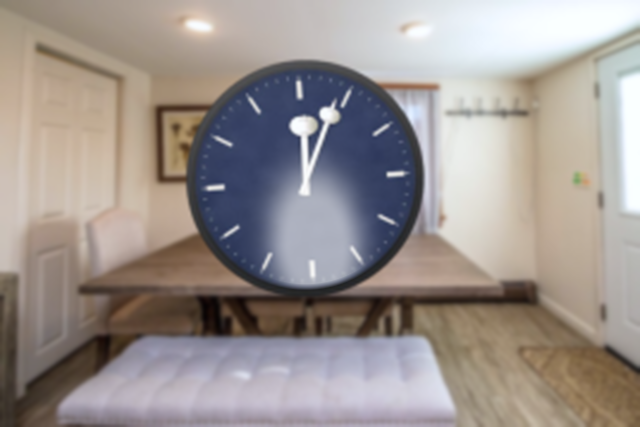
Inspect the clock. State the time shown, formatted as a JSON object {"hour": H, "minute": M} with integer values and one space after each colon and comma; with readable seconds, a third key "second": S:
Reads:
{"hour": 12, "minute": 4}
